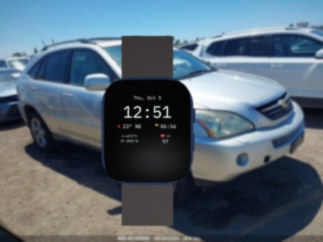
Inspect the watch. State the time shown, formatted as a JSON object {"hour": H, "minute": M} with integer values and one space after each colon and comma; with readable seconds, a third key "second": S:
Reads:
{"hour": 12, "minute": 51}
